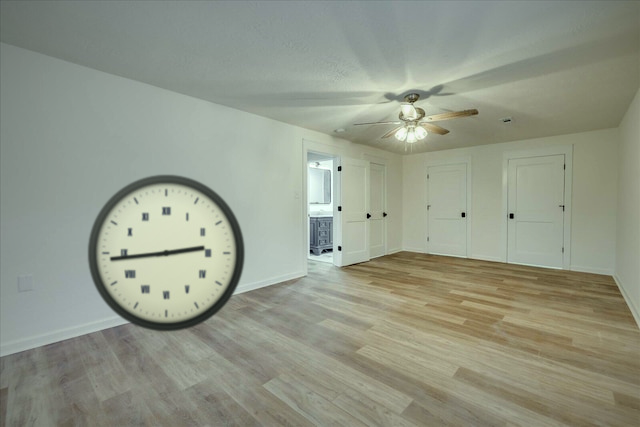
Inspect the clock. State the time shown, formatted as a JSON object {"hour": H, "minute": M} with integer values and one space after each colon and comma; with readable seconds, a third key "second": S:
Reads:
{"hour": 2, "minute": 44}
